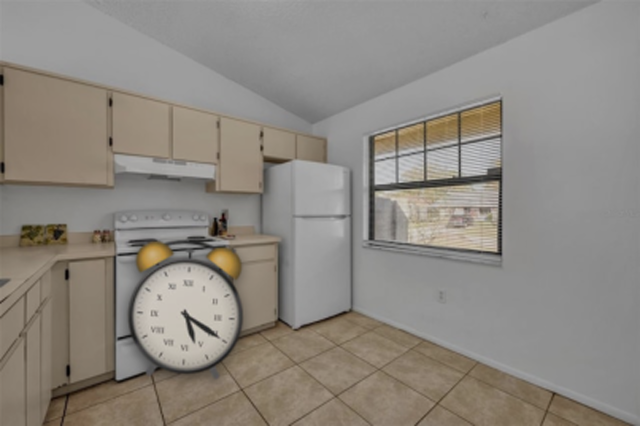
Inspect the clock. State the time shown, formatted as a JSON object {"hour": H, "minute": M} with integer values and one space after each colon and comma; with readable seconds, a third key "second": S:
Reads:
{"hour": 5, "minute": 20}
